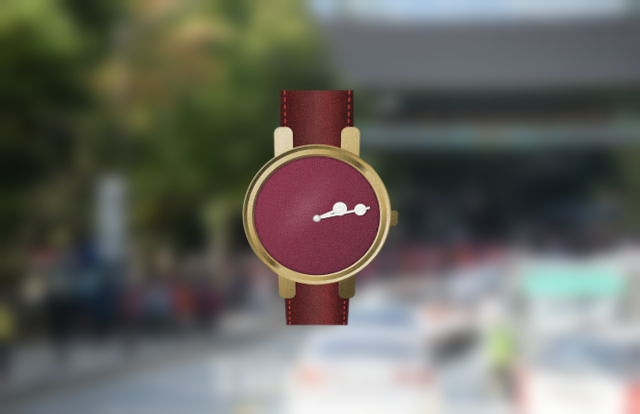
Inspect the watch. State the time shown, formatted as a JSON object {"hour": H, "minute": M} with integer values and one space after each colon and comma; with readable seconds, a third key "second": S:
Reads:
{"hour": 2, "minute": 13}
